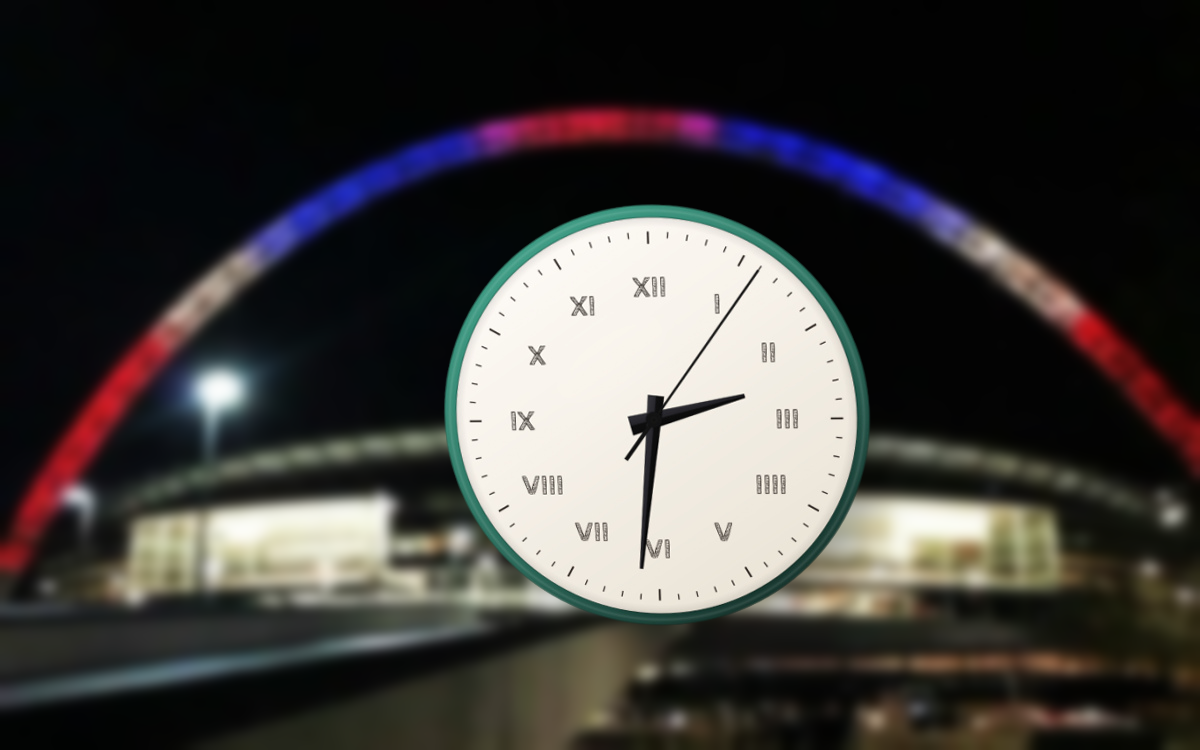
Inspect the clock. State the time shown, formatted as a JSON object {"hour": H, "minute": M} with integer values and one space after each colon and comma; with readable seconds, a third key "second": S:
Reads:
{"hour": 2, "minute": 31, "second": 6}
